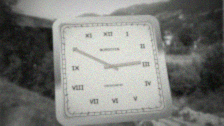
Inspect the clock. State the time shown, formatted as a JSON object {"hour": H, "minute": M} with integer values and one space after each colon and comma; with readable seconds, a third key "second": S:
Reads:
{"hour": 2, "minute": 50}
